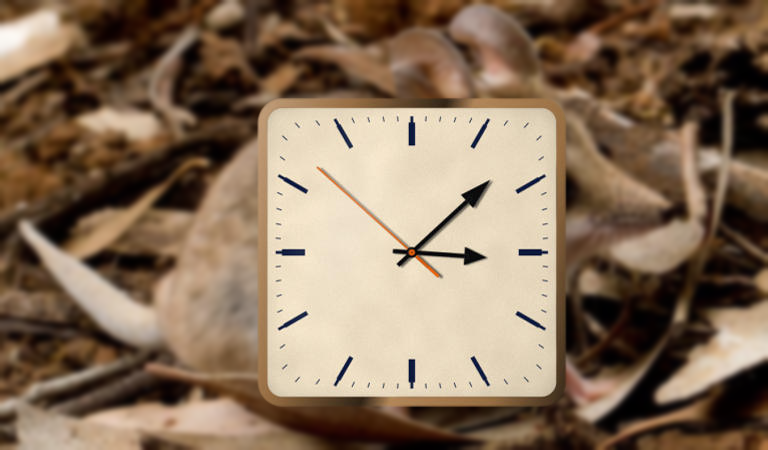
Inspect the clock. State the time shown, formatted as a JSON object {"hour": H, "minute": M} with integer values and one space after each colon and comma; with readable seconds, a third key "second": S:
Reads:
{"hour": 3, "minute": 7, "second": 52}
